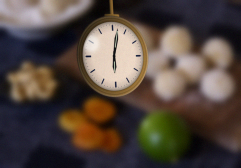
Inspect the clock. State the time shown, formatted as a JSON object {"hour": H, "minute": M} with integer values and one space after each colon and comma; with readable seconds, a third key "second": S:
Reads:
{"hour": 6, "minute": 2}
